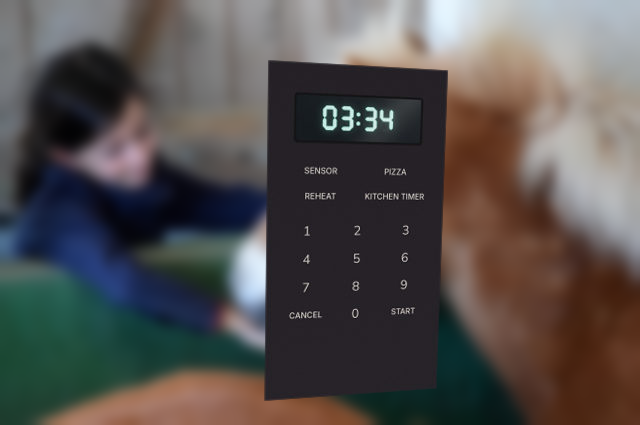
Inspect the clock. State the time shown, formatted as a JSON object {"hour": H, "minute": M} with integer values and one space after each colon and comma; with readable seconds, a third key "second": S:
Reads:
{"hour": 3, "minute": 34}
